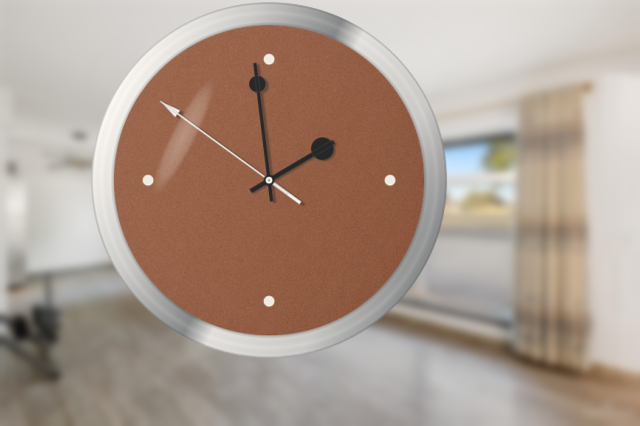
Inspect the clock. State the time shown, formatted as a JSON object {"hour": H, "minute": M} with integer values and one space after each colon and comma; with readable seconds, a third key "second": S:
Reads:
{"hour": 1, "minute": 58, "second": 51}
